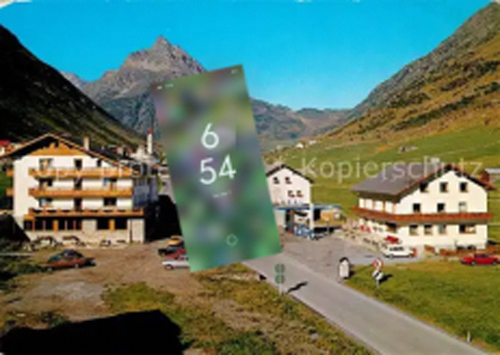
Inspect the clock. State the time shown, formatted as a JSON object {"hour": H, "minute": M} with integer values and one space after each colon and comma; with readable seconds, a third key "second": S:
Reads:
{"hour": 6, "minute": 54}
